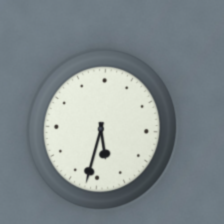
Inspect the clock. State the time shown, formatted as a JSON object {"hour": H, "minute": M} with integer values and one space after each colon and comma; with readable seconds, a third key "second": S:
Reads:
{"hour": 5, "minute": 32}
